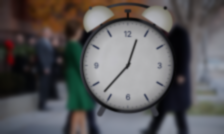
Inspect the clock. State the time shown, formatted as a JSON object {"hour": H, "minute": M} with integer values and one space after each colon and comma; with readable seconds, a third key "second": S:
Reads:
{"hour": 12, "minute": 37}
